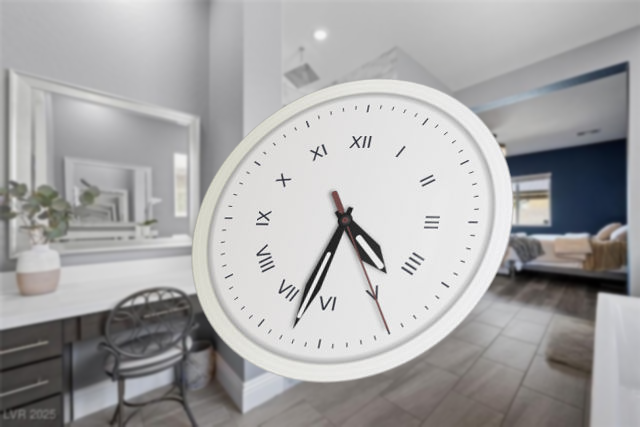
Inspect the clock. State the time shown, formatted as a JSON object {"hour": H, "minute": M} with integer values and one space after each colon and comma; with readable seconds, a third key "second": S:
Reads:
{"hour": 4, "minute": 32, "second": 25}
